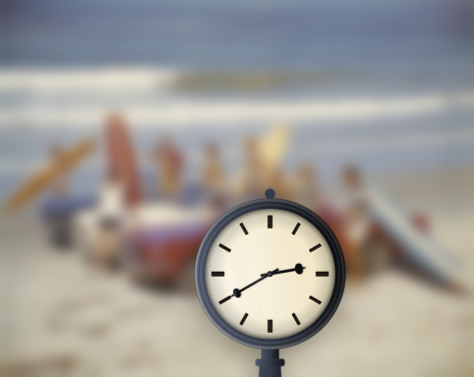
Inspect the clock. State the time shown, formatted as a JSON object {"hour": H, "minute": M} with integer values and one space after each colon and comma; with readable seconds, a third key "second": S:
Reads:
{"hour": 2, "minute": 40}
